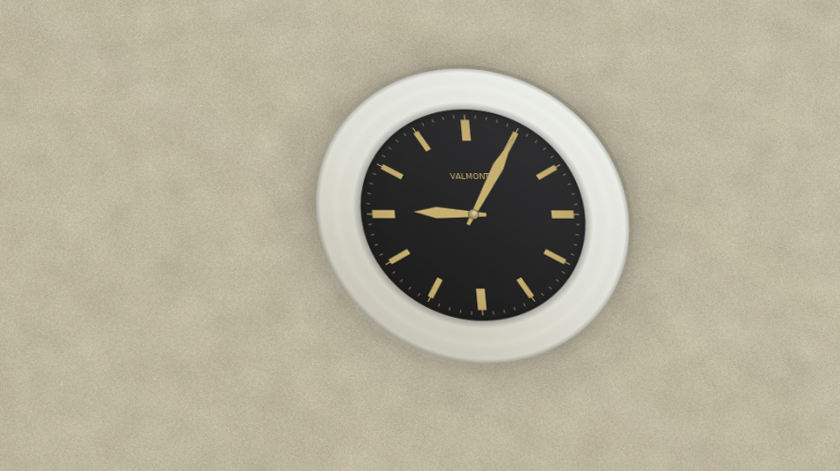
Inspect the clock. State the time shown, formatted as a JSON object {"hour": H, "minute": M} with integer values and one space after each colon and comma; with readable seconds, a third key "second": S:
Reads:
{"hour": 9, "minute": 5}
